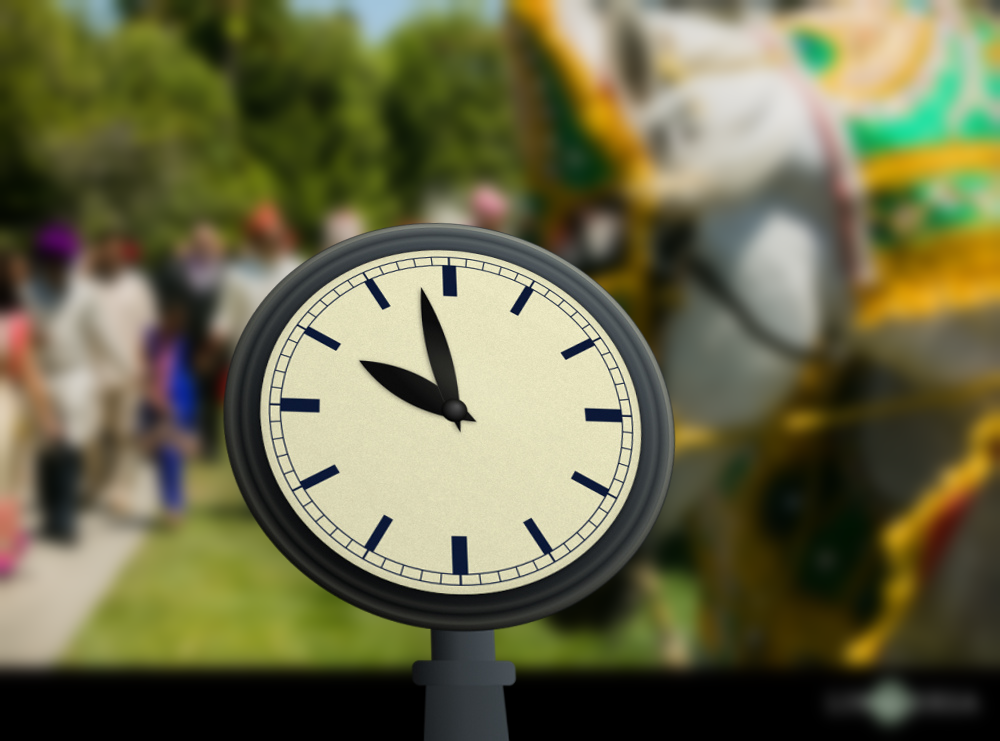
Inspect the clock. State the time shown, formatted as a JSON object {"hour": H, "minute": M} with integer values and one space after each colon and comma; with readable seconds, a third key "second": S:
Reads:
{"hour": 9, "minute": 58}
